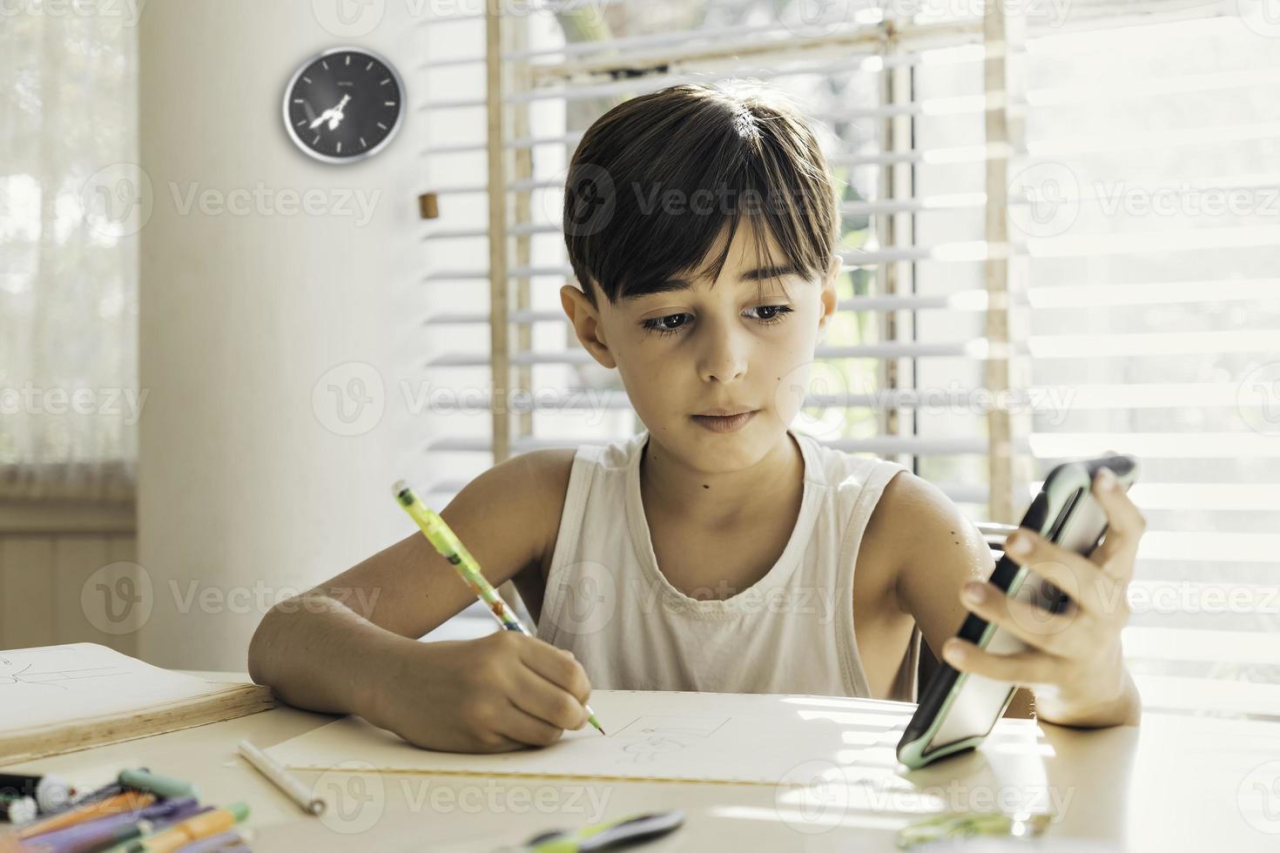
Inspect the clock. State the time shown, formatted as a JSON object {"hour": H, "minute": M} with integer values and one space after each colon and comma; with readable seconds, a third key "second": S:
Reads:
{"hour": 6, "minute": 38}
